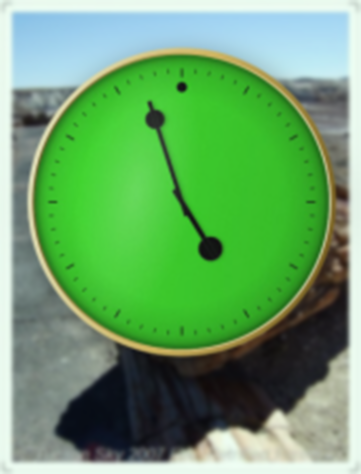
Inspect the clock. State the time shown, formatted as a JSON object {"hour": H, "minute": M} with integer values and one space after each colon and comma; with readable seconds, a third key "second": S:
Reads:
{"hour": 4, "minute": 57}
